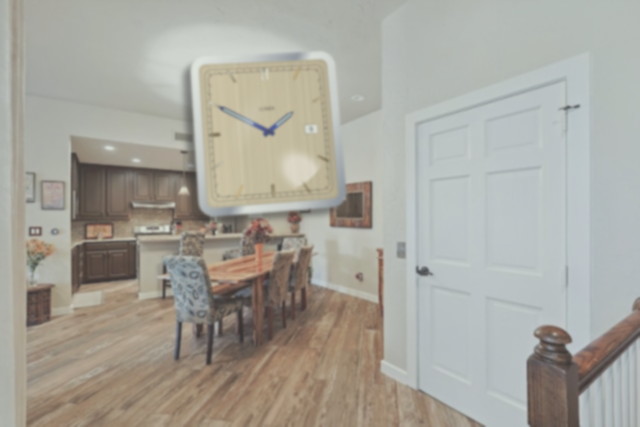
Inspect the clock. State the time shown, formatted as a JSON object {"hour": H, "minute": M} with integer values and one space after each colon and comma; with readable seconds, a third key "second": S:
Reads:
{"hour": 1, "minute": 50}
